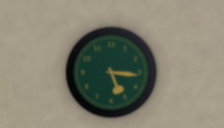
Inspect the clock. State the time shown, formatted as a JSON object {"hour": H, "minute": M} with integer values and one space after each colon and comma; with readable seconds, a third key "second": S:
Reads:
{"hour": 5, "minute": 16}
